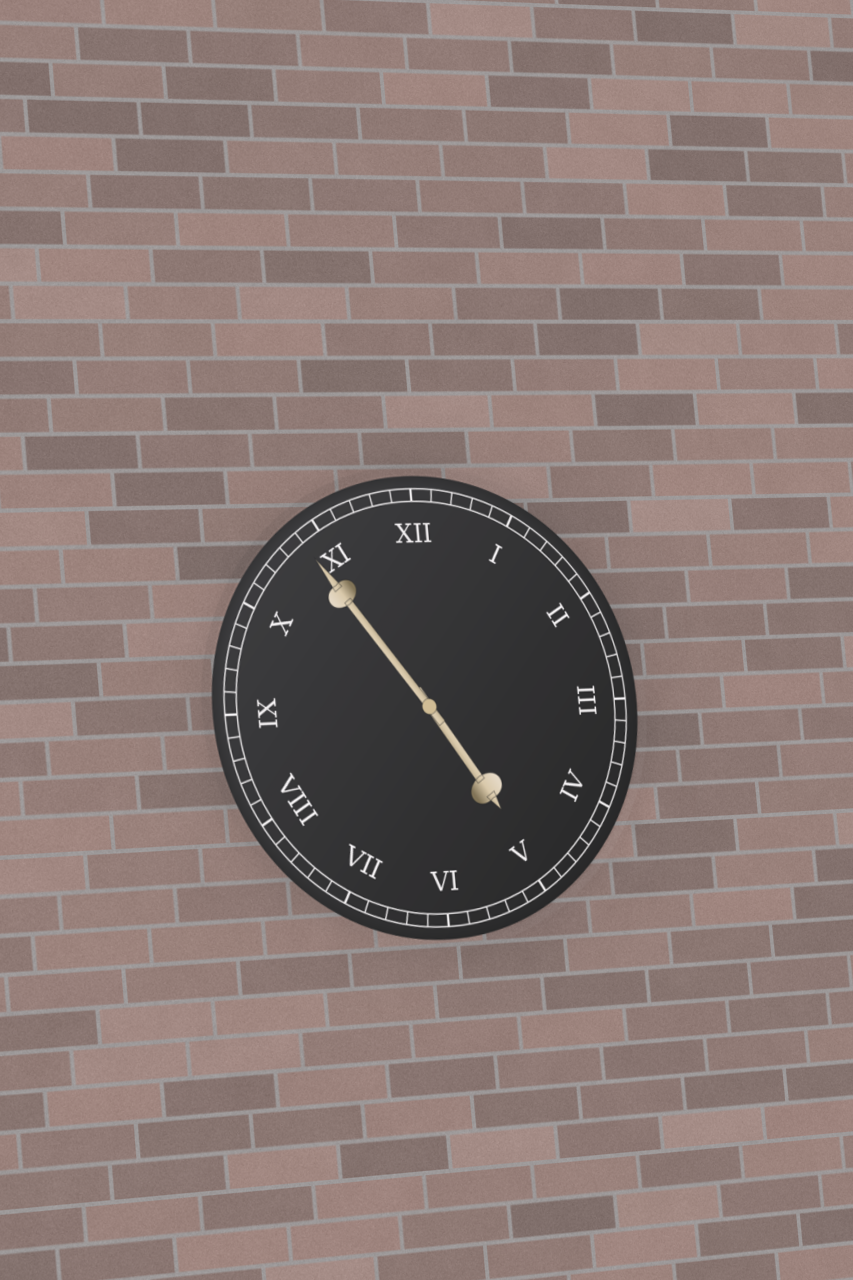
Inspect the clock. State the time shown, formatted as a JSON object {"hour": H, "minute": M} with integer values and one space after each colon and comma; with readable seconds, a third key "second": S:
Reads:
{"hour": 4, "minute": 54}
